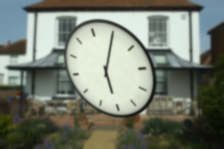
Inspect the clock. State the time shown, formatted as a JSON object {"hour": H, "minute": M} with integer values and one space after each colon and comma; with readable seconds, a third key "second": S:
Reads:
{"hour": 6, "minute": 5}
